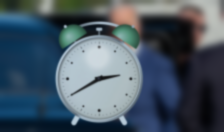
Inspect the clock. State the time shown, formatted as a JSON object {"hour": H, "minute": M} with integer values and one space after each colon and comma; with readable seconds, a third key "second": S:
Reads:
{"hour": 2, "minute": 40}
